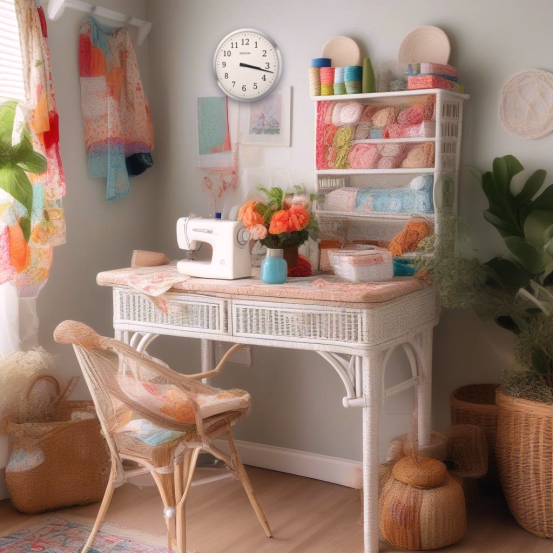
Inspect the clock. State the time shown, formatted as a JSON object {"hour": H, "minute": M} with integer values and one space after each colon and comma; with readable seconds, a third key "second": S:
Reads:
{"hour": 3, "minute": 17}
